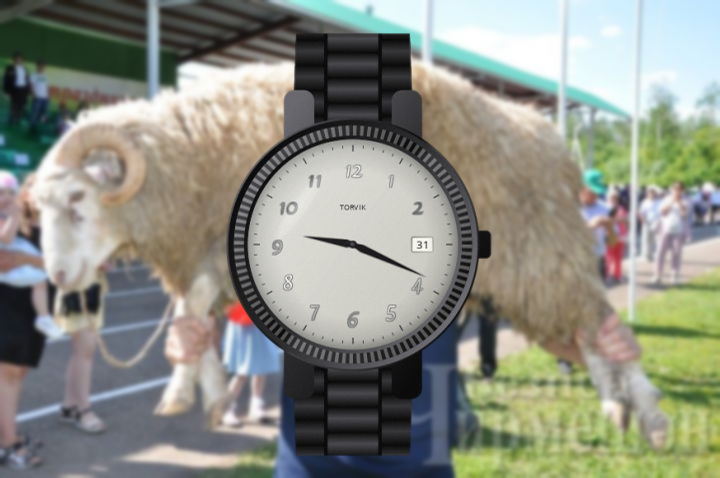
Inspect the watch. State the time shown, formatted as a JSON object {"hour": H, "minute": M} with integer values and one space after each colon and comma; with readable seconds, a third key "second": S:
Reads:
{"hour": 9, "minute": 19}
